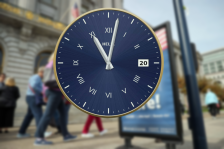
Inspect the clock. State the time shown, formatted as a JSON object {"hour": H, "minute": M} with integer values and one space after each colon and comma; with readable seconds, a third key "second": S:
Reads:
{"hour": 11, "minute": 2}
